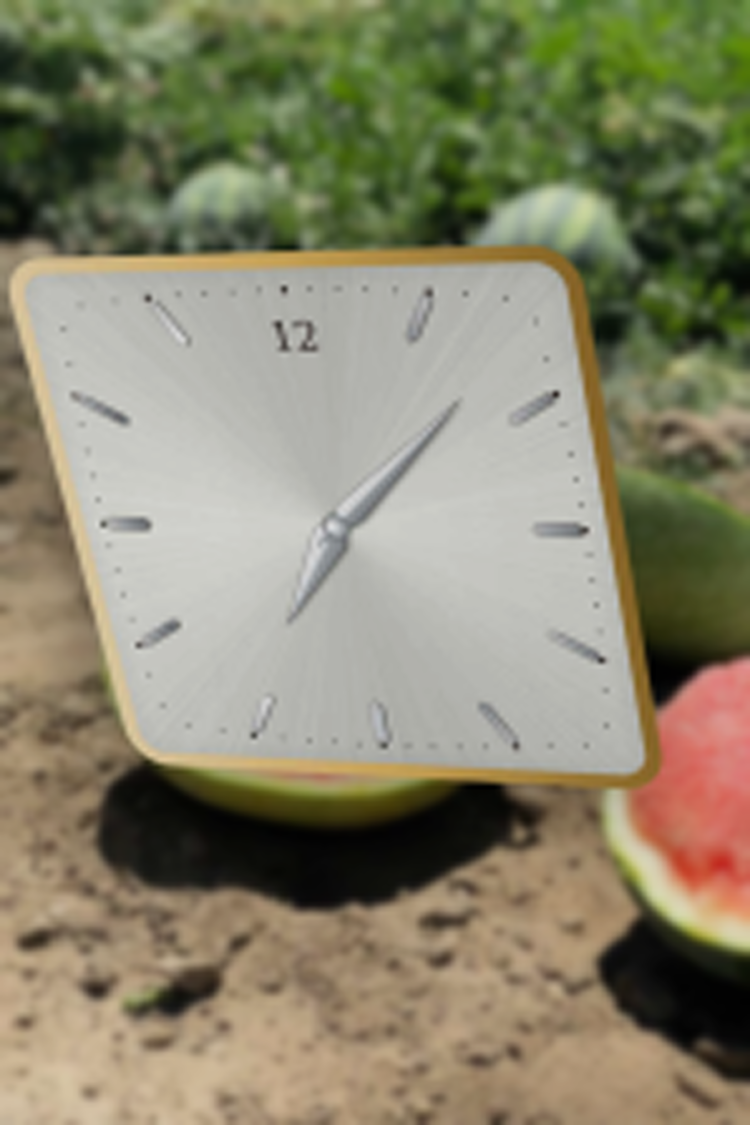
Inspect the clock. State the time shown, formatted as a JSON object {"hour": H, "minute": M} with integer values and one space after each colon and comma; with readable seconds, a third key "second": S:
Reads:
{"hour": 7, "minute": 8}
